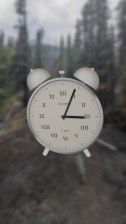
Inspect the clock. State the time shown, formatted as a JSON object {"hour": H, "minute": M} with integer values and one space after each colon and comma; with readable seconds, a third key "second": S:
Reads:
{"hour": 3, "minute": 4}
